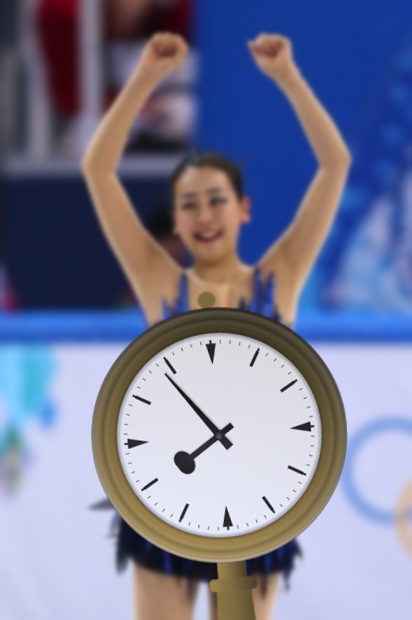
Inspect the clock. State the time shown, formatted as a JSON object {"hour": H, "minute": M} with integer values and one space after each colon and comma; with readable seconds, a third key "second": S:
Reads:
{"hour": 7, "minute": 54}
